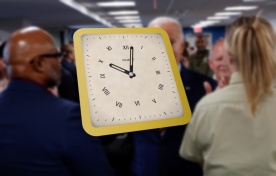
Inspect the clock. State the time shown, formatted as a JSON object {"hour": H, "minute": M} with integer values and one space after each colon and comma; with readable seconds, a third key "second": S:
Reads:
{"hour": 10, "minute": 2}
